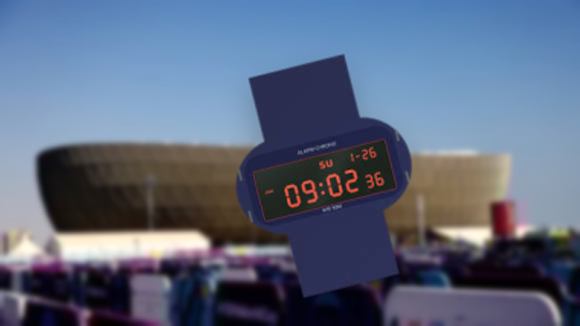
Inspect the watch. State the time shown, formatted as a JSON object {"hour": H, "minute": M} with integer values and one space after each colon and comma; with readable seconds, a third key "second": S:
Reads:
{"hour": 9, "minute": 2, "second": 36}
